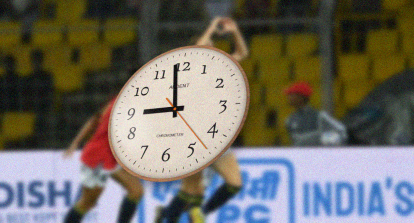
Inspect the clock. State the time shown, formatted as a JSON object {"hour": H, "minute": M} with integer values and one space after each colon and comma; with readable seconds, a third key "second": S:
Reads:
{"hour": 8, "minute": 58, "second": 23}
